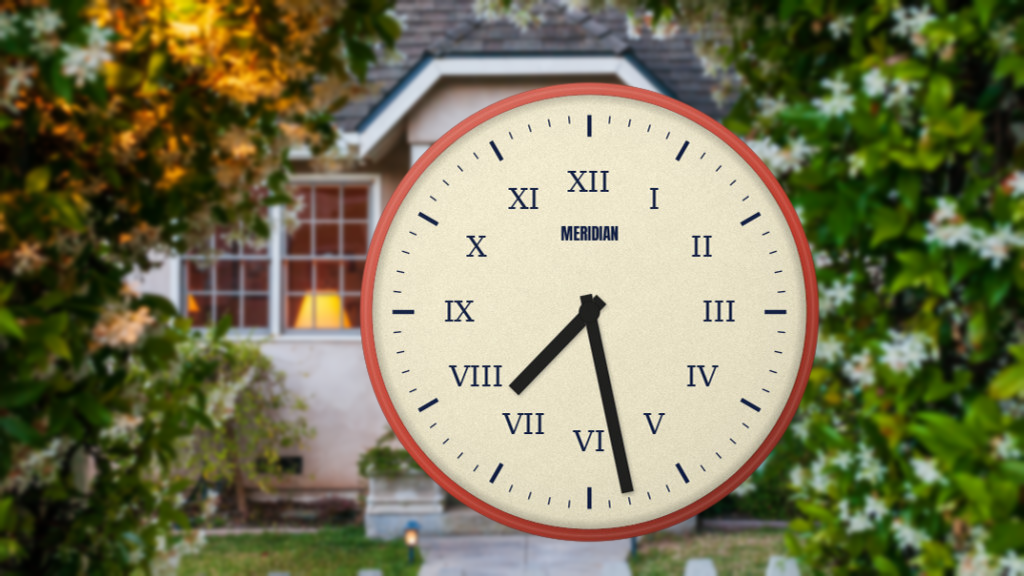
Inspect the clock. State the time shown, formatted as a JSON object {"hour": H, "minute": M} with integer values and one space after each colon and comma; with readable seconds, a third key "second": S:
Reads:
{"hour": 7, "minute": 28}
